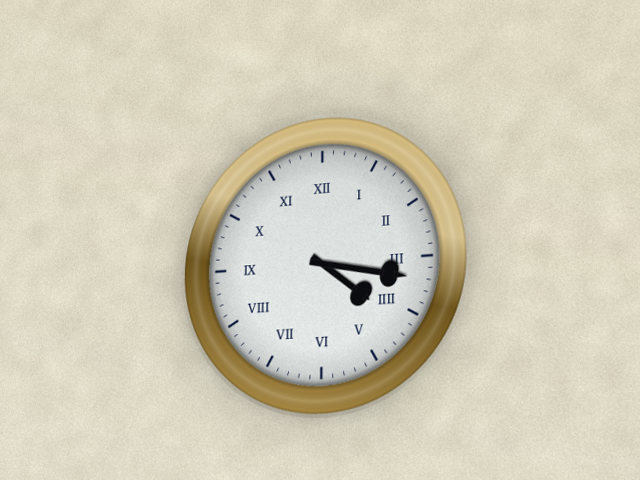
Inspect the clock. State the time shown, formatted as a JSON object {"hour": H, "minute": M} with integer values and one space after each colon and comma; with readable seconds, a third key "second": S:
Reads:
{"hour": 4, "minute": 17}
